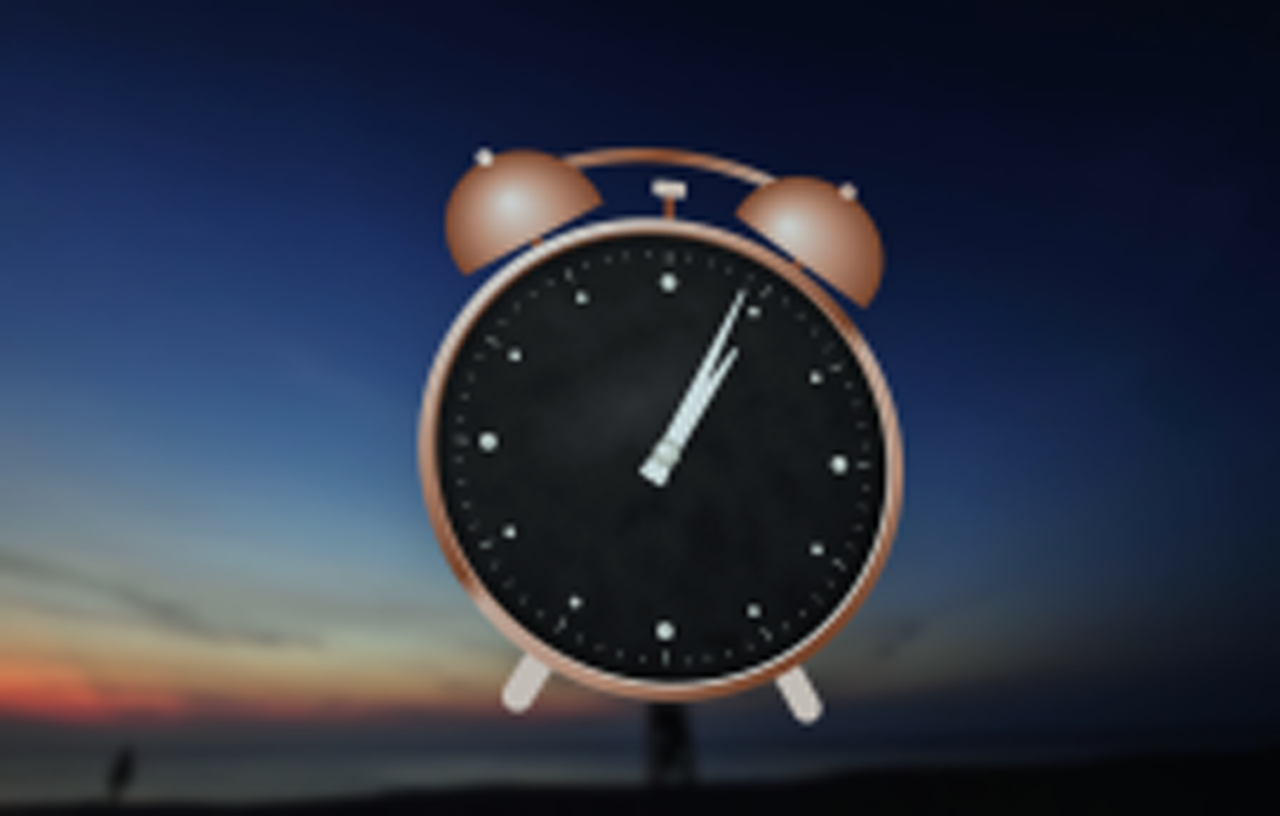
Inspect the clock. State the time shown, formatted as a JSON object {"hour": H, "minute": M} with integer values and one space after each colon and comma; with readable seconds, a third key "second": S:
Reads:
{"hour": 1, "minute": 4}
